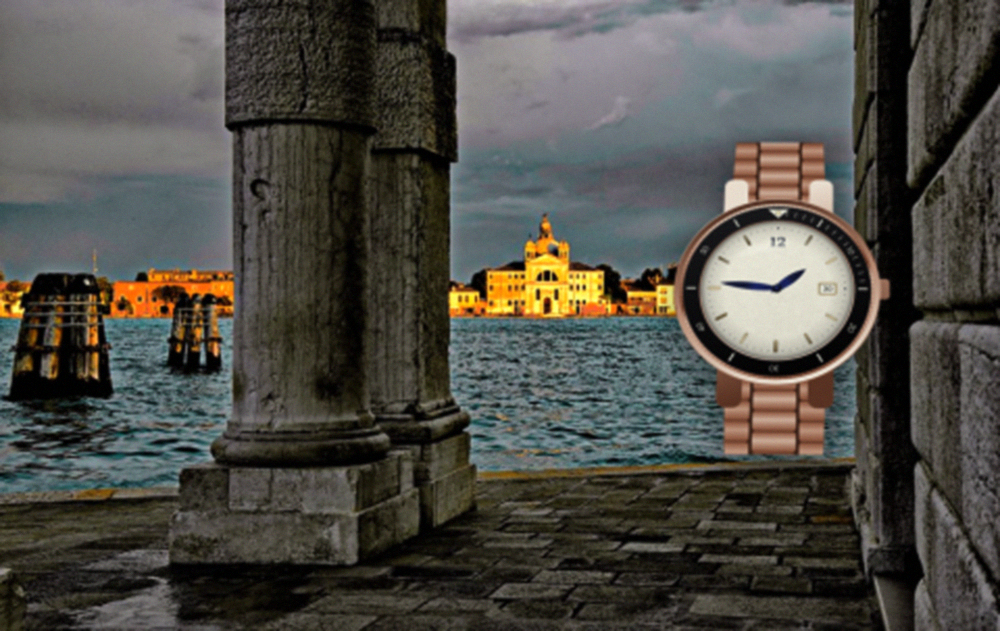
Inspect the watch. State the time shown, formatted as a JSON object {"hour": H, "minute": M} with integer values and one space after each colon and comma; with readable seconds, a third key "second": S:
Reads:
{"hour": 1, "minute": 46}
